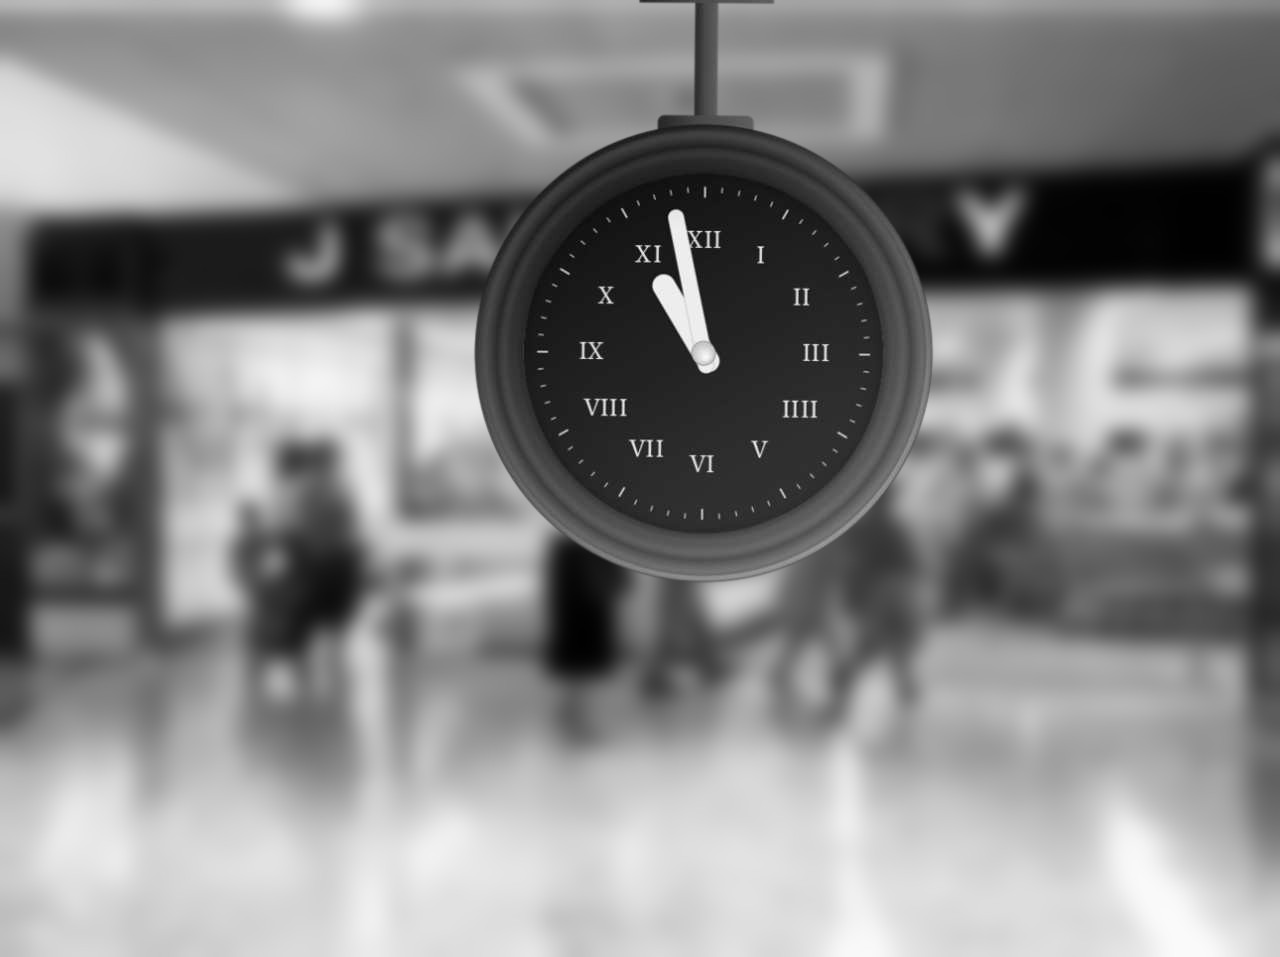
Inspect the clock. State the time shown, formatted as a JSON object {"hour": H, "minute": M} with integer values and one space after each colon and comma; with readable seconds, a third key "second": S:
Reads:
{"hour": 10, "minute": 58}
